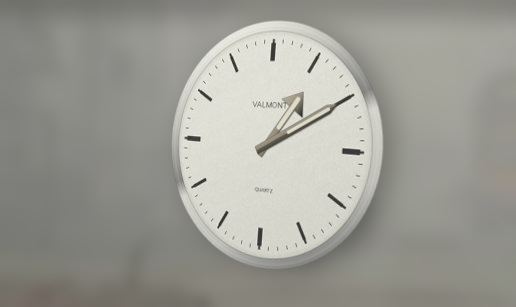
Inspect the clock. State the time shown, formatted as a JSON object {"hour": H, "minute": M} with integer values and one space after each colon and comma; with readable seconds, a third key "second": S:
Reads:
{"hour": 1, "minute": 10}
